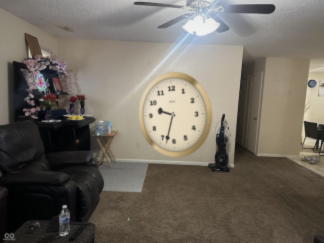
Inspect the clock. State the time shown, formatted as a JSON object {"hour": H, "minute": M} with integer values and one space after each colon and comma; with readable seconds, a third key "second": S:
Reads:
{"hour": 9, "minute": 33}
